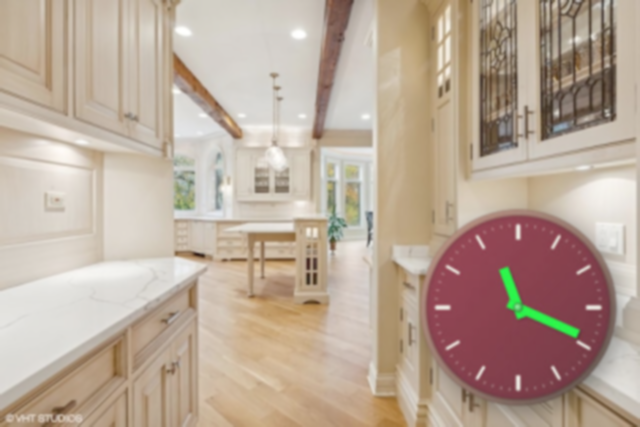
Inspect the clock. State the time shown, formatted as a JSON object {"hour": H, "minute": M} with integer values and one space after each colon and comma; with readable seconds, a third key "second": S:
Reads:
{"hour": 11, "minute": 19}
